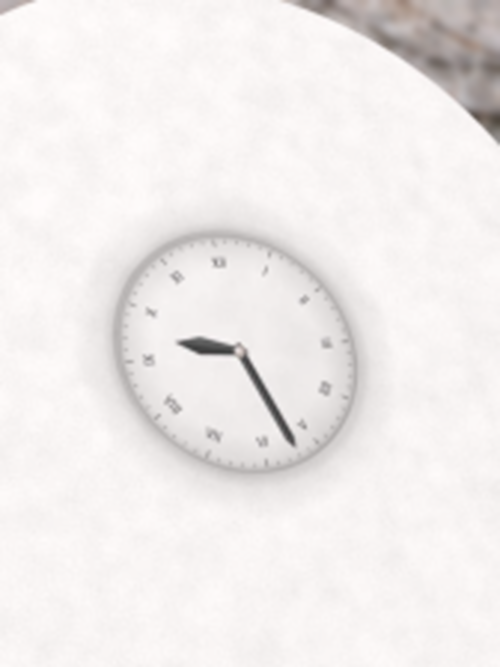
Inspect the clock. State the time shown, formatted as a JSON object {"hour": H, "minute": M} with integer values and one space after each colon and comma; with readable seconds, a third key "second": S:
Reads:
{"hour": 9, "minute": 27}
